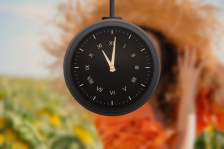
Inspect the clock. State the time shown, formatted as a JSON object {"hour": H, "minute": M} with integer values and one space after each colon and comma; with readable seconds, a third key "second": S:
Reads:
{"hour": 11, "minute": 1}
